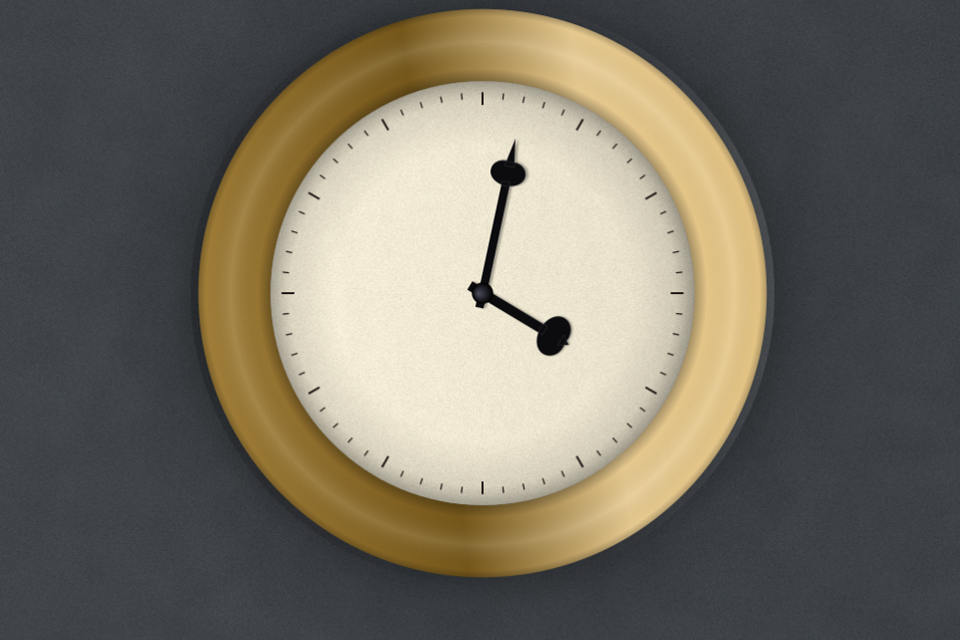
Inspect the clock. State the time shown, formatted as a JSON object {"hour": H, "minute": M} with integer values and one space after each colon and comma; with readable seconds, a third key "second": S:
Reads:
{"hour": 4, "minute": 2}
